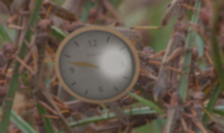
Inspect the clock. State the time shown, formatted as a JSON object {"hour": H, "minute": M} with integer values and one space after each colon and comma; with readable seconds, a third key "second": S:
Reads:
{"hour": 9, "minute": 48}
